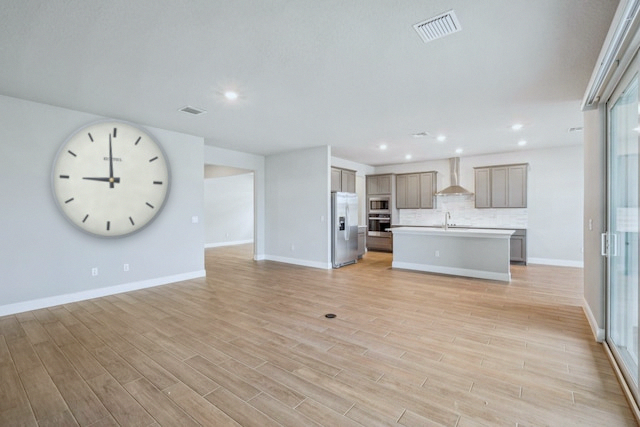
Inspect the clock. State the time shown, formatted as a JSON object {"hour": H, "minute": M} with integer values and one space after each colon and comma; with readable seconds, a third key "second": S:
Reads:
{"hour": 8, "minute": 59}
